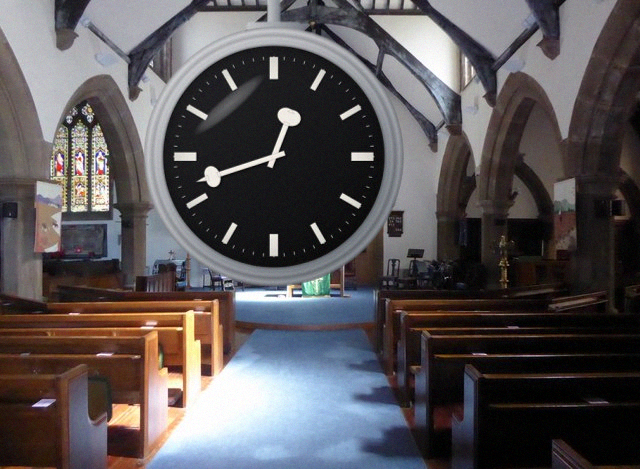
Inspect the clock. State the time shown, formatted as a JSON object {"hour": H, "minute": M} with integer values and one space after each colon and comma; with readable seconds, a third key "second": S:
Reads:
{"hour": 12, "minute": 42}
